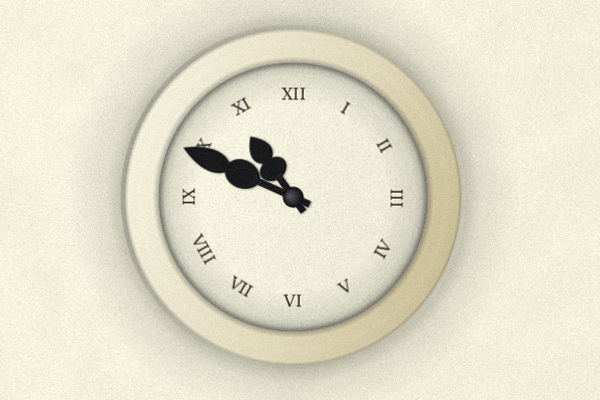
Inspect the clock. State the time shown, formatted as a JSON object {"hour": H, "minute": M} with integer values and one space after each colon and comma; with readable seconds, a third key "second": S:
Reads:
{"hour": 10, "minute": 49}
